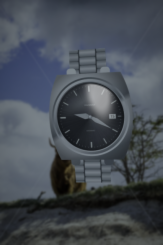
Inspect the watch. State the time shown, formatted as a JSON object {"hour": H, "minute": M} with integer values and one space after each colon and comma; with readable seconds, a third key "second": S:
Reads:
{"hour": 9, "minute": 20}
